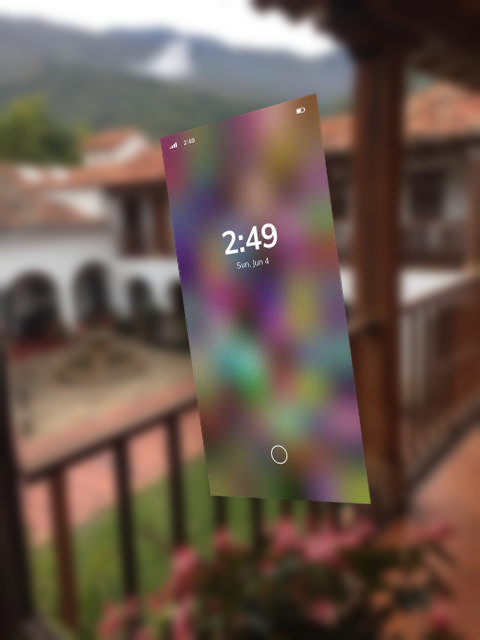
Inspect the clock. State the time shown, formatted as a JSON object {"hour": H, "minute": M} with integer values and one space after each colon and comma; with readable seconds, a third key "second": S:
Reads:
{"hour": 2, "minute": 49}
